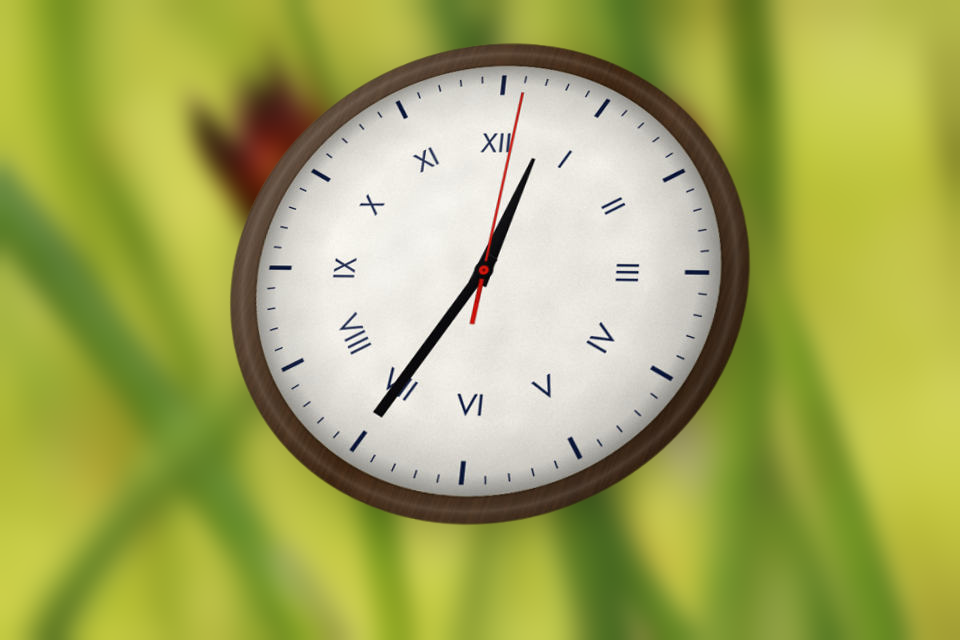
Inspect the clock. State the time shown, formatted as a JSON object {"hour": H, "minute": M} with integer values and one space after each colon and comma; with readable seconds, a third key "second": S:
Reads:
{"hour": 12, "minute": 35, "second": 1}
